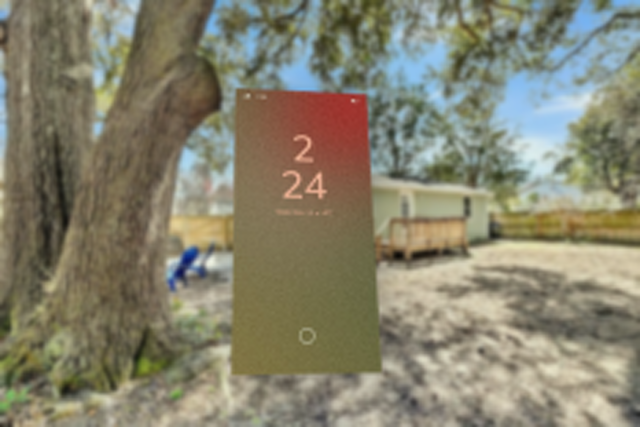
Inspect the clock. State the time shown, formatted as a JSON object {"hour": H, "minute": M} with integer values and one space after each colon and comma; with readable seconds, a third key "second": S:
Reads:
{"hour": 2, "minute": 24}
